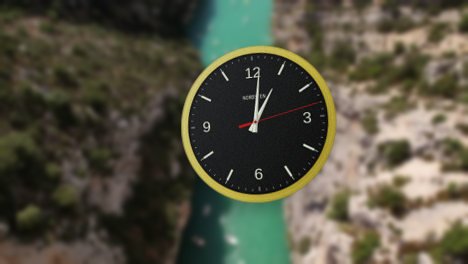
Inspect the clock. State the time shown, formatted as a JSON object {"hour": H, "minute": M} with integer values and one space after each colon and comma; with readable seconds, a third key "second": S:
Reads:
{"hour": 1, "minute": 1, "second": 13}
